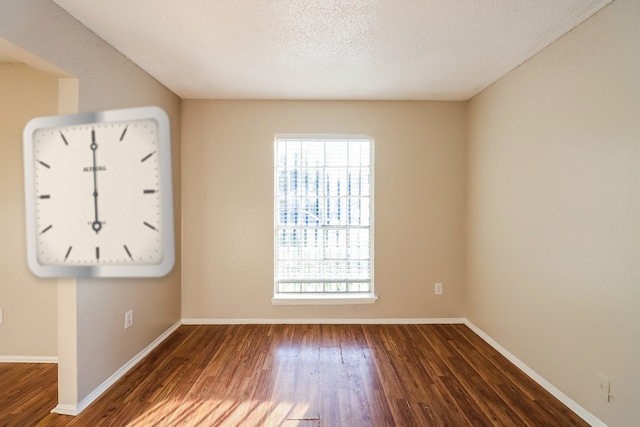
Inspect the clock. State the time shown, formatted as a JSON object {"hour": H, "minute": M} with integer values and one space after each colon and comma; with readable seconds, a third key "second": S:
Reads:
{"hour": 6, "minute": 0}
